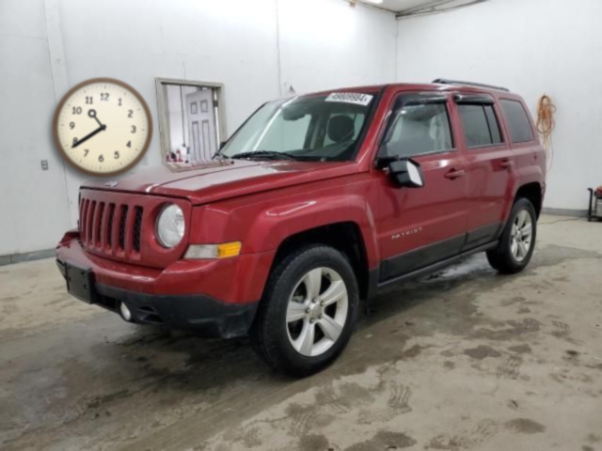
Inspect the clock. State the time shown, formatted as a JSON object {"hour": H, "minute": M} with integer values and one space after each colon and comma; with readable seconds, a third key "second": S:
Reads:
{"hour": 10, "minute": 39}
